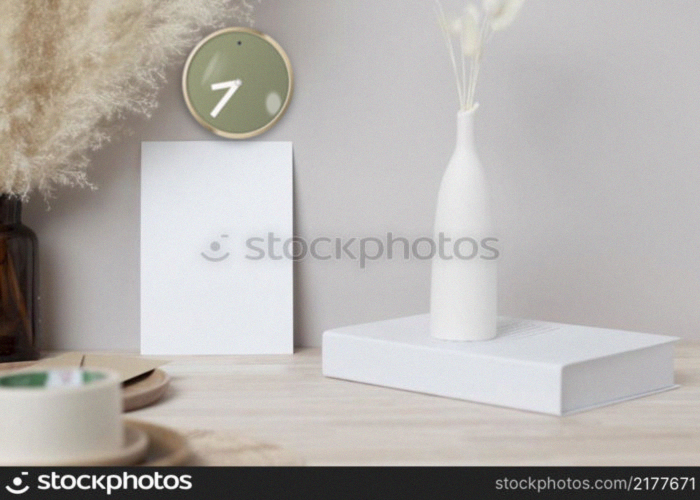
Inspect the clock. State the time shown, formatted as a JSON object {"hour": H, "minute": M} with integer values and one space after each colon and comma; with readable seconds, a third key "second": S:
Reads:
{"hour": 8, "minute": 36}
